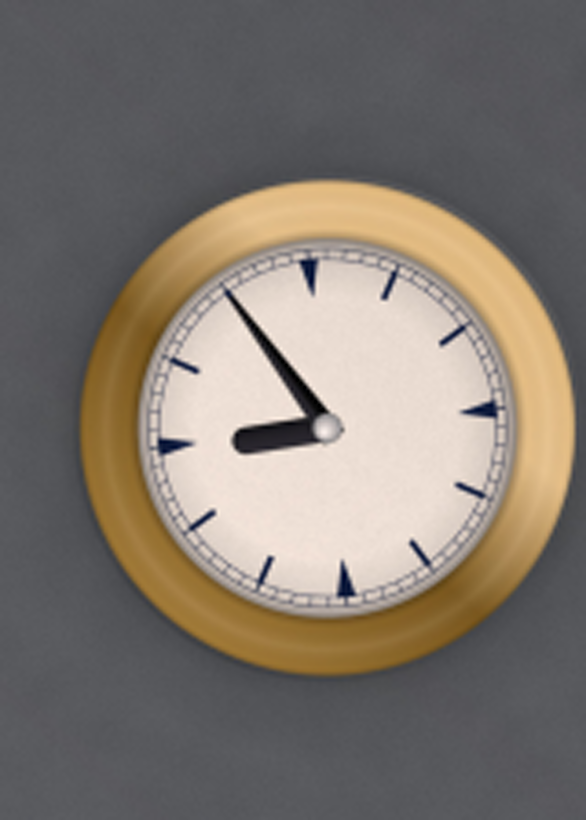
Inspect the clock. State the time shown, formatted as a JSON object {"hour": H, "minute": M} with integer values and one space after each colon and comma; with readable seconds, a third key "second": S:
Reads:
{"hour": 8, "minute": 55}
